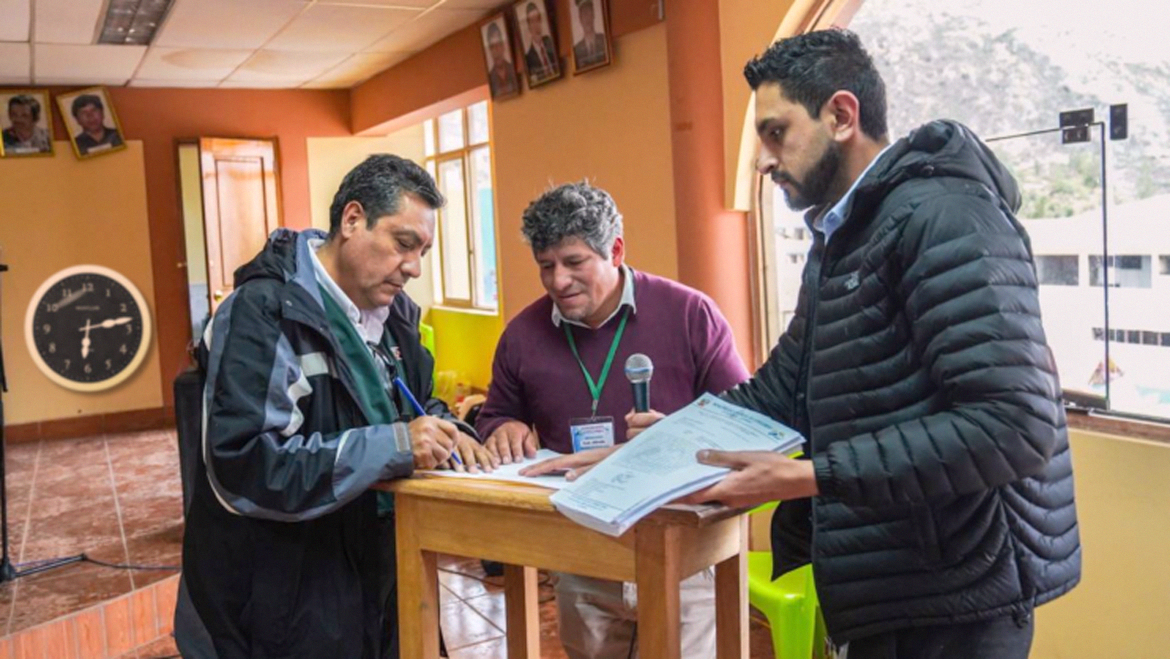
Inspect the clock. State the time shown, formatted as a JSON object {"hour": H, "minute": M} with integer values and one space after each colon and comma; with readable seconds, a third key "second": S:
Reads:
{"hour": 6, "minute": 13}
